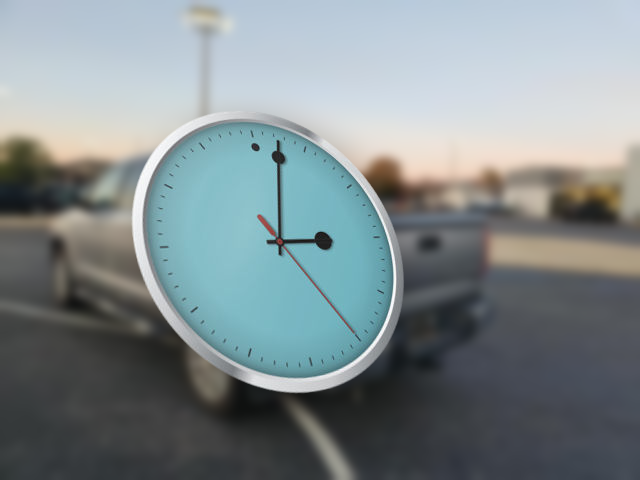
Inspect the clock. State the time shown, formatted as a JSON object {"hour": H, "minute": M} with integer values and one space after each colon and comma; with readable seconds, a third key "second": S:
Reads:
{"hour": 3, "minute": 2, "second": 25}
